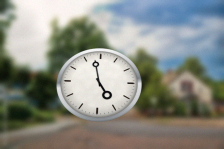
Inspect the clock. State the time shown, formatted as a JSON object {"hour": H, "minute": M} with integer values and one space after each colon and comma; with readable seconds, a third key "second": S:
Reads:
{"hour": 4, "minute": 58}
